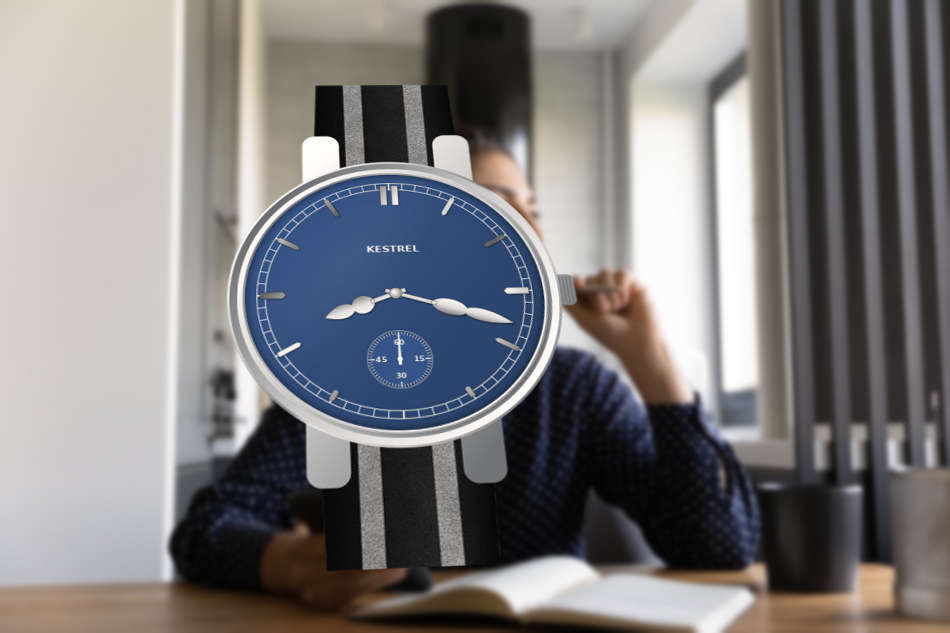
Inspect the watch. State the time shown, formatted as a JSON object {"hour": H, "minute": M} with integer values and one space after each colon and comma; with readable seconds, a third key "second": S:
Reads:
{"hour": 8, "minute": 18}
